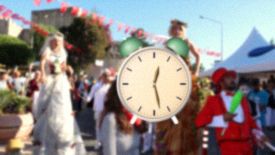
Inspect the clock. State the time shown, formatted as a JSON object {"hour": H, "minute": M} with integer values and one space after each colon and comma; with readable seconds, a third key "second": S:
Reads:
{"hour": 12, "minute": 28}
